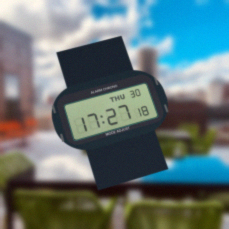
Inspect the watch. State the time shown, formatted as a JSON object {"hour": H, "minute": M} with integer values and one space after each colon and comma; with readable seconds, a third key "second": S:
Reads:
{"hour": 17, "minute": 27, "second": 18}
